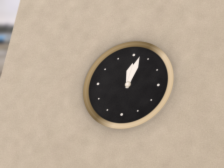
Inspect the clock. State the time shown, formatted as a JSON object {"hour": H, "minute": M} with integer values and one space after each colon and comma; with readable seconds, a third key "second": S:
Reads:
{"hour": 12, "minute": 2}
